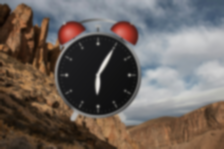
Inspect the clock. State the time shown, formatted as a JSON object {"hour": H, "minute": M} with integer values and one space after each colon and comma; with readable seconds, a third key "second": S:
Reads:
{"hour": 6, "minute": 5}
